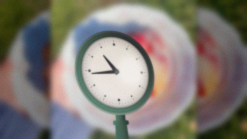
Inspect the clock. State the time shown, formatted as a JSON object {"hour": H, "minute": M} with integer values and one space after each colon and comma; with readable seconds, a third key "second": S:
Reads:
{"hour": 10, "minute": 44}
